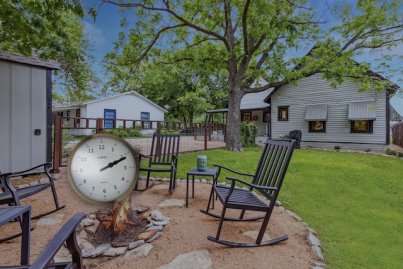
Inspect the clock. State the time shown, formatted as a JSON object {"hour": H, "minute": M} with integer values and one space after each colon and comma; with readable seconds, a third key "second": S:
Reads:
{"hour": 2, "minute": 11}
